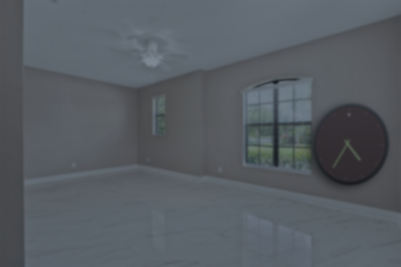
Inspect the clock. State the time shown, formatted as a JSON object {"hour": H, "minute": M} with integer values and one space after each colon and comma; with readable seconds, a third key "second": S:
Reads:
{"hour": 4, "minute": 35}
